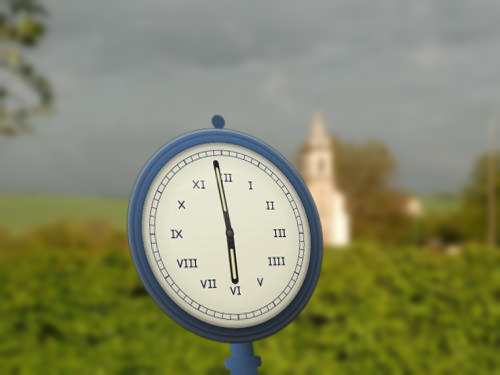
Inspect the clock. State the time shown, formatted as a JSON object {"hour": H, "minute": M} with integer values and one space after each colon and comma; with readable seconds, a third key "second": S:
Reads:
{"hour": 5, "minute": 59}
